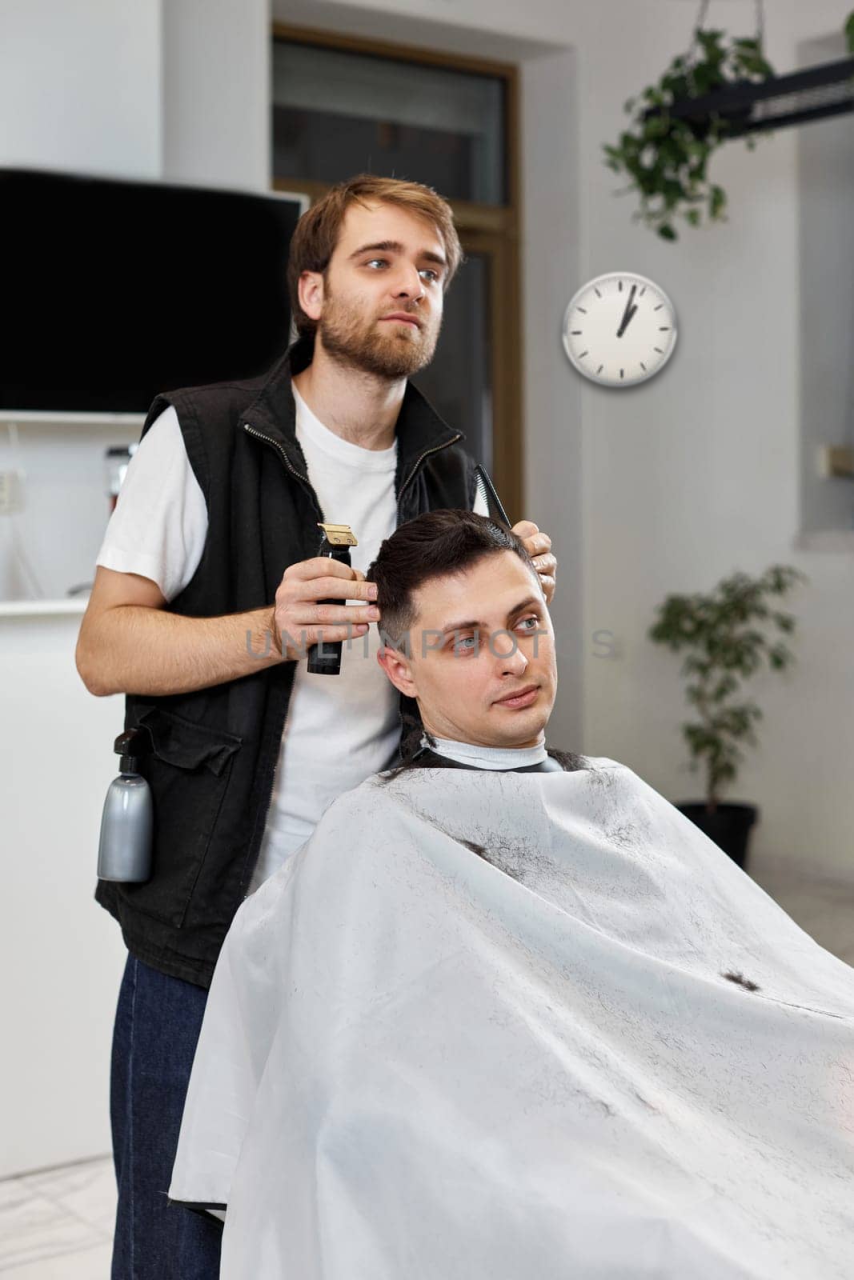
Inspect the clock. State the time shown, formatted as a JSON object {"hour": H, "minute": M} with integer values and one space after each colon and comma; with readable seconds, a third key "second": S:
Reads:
{"hour": 1, "minute": 3}
